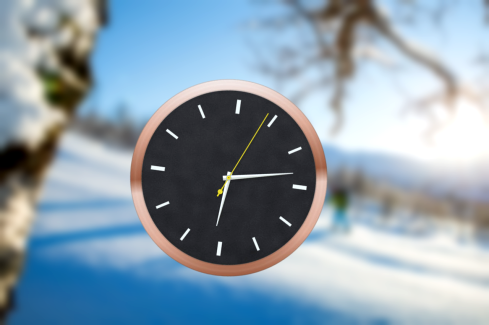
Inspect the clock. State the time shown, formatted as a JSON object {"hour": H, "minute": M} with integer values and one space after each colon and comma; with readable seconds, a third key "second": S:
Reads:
{"hour": 6, "minute": 13, "second": 4}
